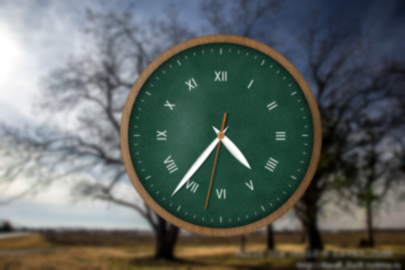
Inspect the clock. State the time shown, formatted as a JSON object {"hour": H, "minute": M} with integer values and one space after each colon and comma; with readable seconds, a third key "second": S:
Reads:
{"hour": 4, "minute": 36, "second": 32}
